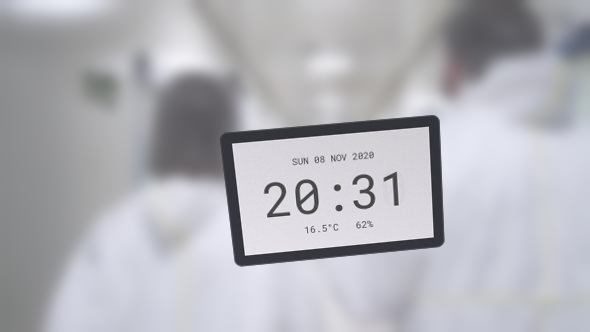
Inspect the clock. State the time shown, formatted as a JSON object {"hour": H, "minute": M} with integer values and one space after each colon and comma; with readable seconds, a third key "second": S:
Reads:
{"hour": 20, "minute": 31}
